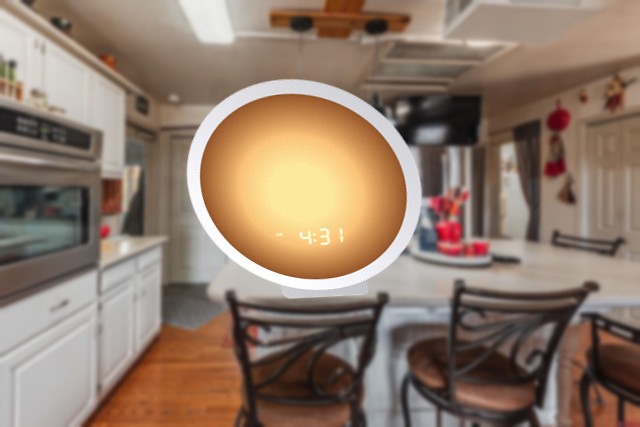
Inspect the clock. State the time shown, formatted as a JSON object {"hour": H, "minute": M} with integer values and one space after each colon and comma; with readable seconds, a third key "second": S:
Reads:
{"hour": 4, "minute": 31}
